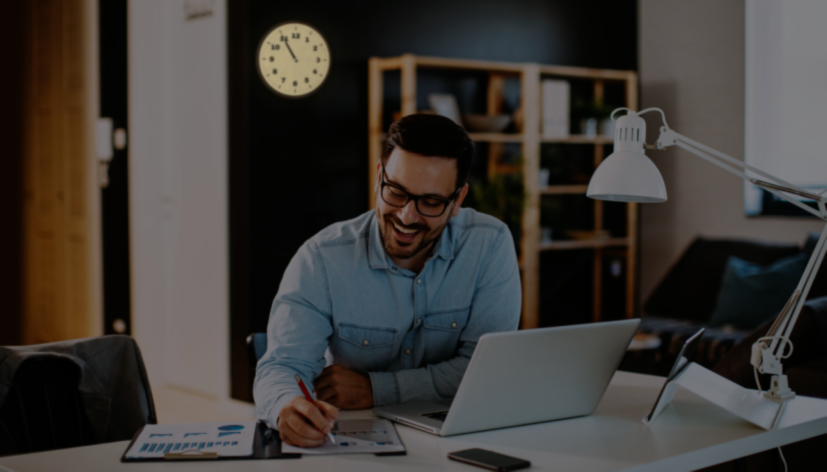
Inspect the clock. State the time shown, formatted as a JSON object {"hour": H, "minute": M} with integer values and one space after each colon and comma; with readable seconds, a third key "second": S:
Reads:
{"hour": 10, "minute": 55}
